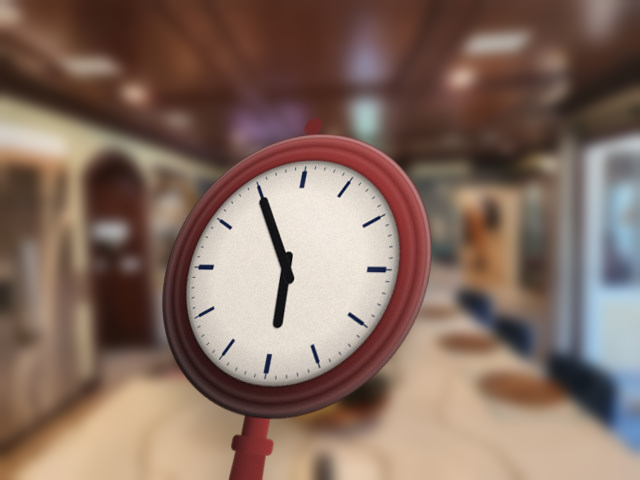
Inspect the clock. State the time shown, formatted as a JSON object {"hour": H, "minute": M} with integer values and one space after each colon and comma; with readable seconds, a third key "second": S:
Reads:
{"hour": 5, "minute": 55}
